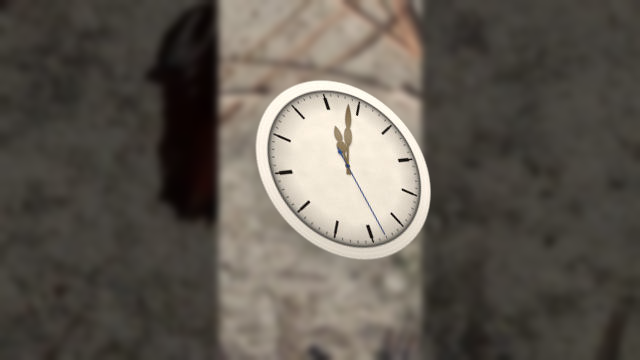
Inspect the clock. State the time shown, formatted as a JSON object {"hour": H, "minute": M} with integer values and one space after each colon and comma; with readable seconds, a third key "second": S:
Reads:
{"hour": 12, "minute": 3, "second": 28}
